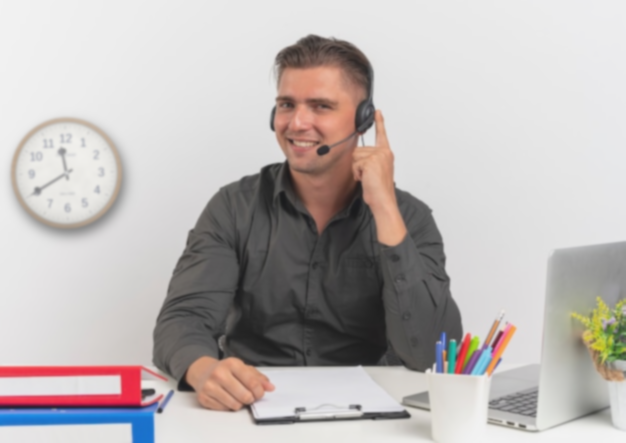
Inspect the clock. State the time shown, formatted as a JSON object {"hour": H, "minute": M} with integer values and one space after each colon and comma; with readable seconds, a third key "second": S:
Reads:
{"hour": 11, "minute": 40}
